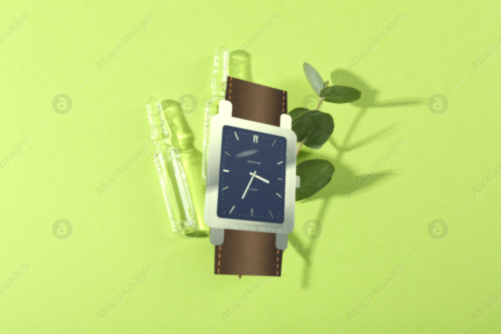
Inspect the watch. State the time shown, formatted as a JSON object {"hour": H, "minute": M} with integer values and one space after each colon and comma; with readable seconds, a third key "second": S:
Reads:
{"hour": 3, "minute": 34}
